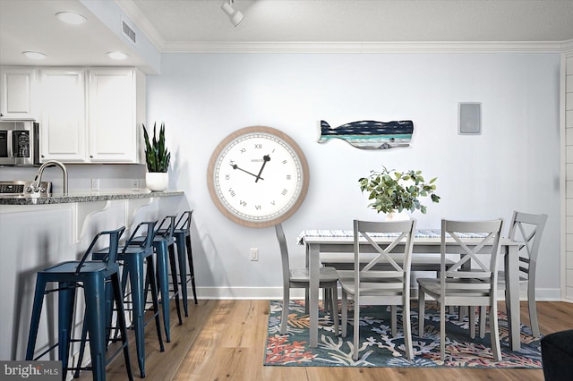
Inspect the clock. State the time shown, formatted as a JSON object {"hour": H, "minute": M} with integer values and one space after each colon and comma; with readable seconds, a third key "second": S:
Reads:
{"hour": 12, "minute": 49}
